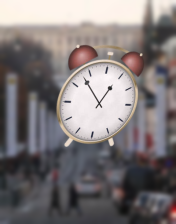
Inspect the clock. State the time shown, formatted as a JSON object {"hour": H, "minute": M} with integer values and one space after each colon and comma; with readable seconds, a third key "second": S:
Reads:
{"hour": 12, "minute": 53}
